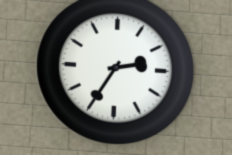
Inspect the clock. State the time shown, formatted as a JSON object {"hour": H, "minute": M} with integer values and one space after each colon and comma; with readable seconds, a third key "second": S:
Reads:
{"hour": 2, "minute": 35}
